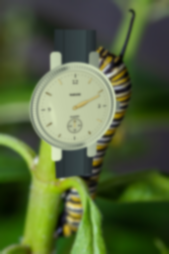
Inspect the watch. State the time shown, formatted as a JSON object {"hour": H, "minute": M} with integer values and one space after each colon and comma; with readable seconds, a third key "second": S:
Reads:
{"hour": 2, "minute": 11}
